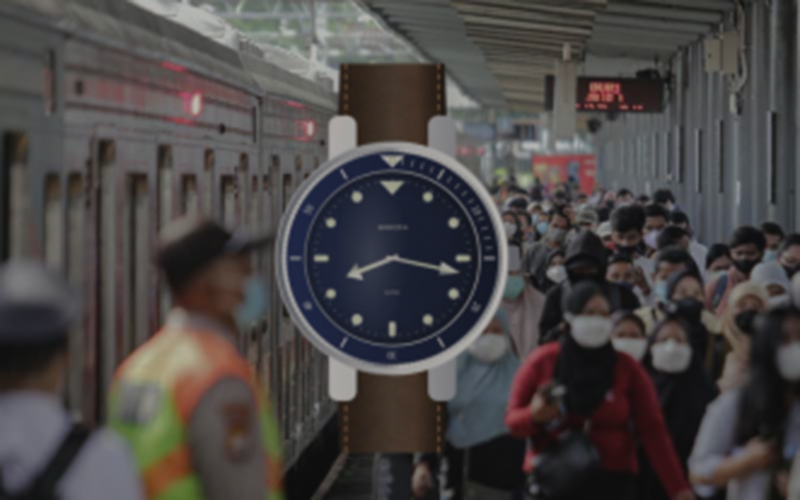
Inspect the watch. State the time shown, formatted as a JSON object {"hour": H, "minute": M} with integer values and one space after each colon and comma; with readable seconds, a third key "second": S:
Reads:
{"hour": 8, "minute": 17}
